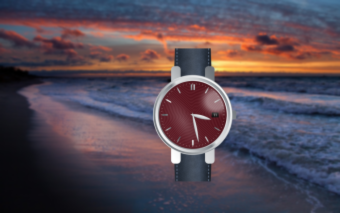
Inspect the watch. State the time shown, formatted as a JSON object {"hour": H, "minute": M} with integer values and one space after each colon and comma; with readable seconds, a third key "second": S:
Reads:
{"hour": 3, "minute": 28}
